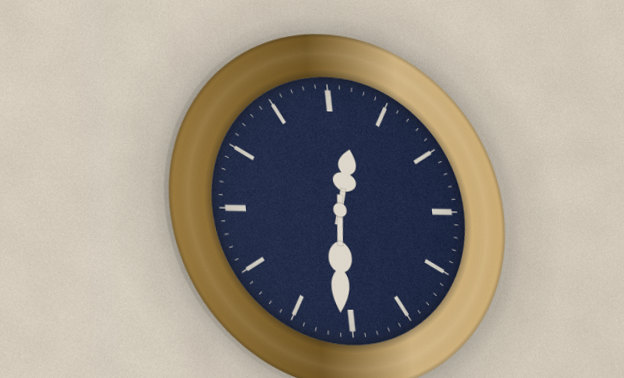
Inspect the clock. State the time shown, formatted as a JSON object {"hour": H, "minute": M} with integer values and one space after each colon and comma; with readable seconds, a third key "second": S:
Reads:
{"hour": 12, "minute": 31}
